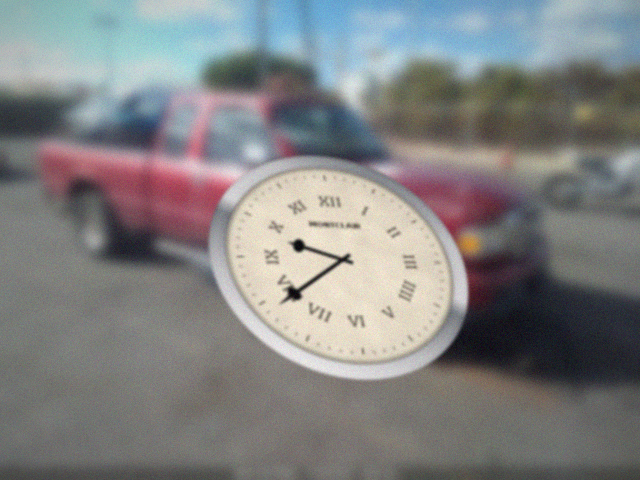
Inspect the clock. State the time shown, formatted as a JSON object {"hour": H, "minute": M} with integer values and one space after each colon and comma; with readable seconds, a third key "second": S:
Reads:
{"hour": 9, "minute": 39}
